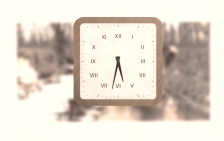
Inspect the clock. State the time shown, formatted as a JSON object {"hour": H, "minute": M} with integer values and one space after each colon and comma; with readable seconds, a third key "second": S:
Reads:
{"hour": 5, "minute": 32}
